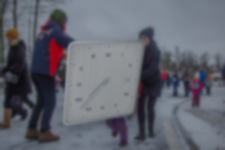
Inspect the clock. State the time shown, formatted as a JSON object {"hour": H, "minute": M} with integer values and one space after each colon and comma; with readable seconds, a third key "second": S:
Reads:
{"hour": 7, "minute": 37}
